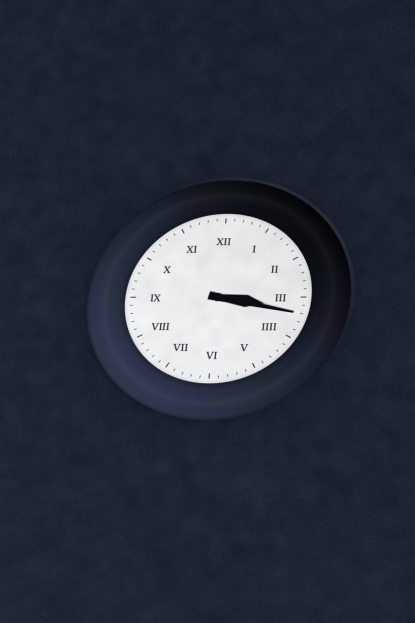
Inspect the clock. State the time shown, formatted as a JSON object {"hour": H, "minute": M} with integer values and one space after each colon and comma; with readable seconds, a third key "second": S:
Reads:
{"hour": 3, "minute": 17}
